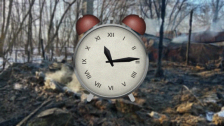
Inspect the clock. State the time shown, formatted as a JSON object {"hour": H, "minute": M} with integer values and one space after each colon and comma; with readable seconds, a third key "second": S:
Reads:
{"hour": 11, "minute": 14}
